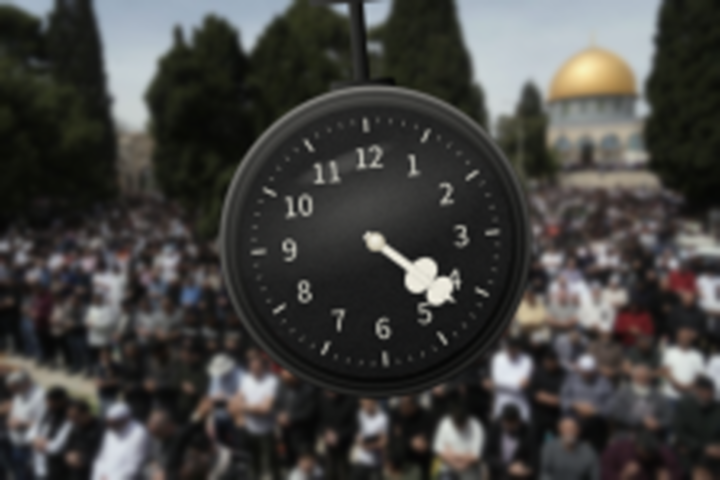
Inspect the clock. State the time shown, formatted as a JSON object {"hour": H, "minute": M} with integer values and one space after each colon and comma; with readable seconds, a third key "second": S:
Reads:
{"hour": 4, "minute": 22}
